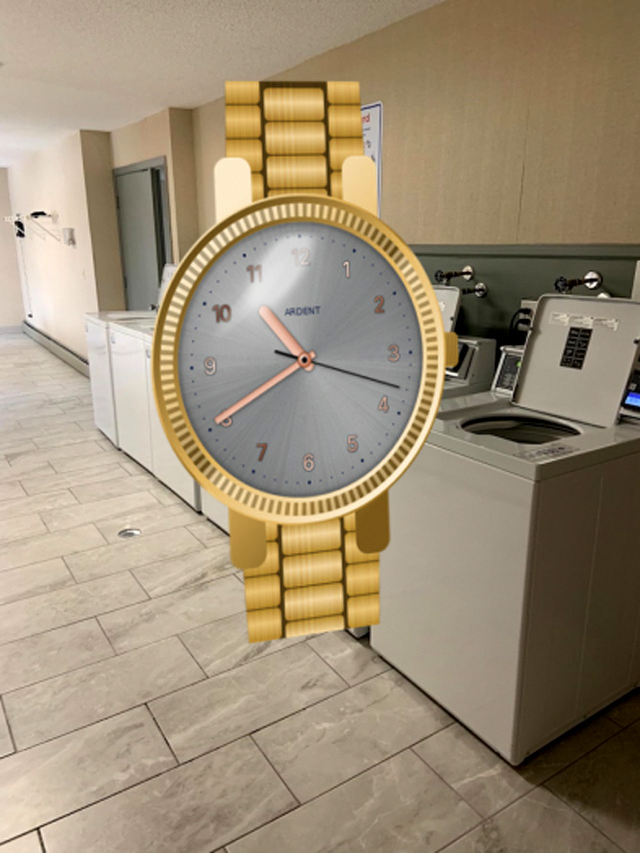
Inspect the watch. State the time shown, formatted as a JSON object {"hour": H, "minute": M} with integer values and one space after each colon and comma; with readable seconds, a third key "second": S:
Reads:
{"hour": 10, "minute": 40, "second": 18}
